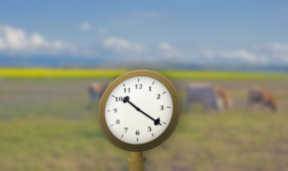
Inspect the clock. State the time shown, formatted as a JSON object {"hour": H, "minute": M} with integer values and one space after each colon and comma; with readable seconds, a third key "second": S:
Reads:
{"hour": 10, "minute": 21}
